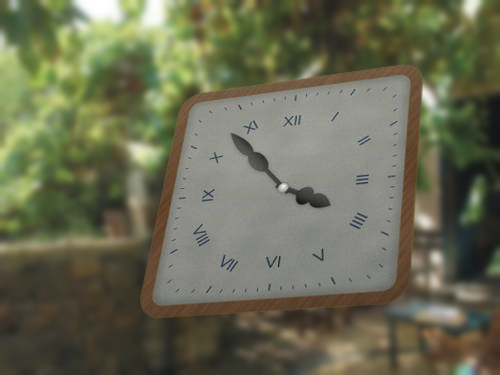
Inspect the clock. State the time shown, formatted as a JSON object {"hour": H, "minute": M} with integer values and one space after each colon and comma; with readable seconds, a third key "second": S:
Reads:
{"hour": 3, "minute": 53}
